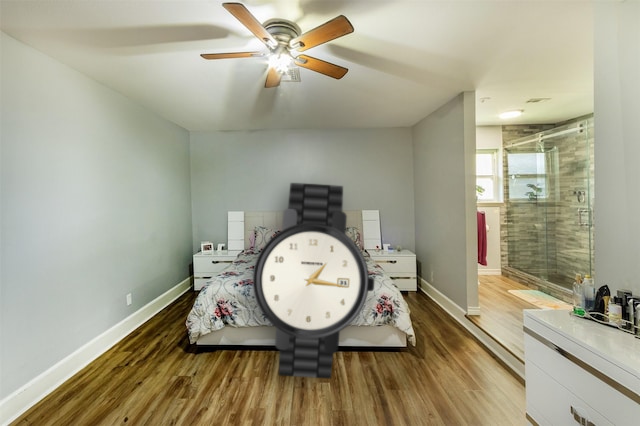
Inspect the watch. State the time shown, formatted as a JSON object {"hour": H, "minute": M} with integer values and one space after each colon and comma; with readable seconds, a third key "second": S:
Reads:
{"hour": 1, "minute": 16}
